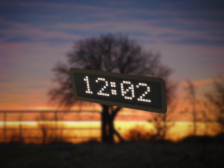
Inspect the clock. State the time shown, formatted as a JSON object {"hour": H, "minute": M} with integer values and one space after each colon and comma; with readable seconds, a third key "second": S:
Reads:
{"hour": 12, "minute": 2}
